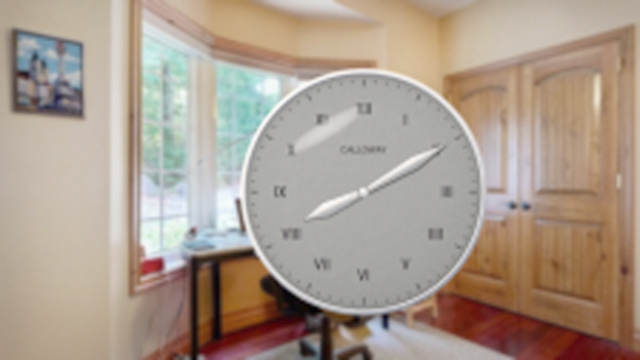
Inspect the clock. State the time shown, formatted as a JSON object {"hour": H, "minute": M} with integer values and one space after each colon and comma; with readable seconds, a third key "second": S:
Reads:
{"hour": 8, "minute": 10}
